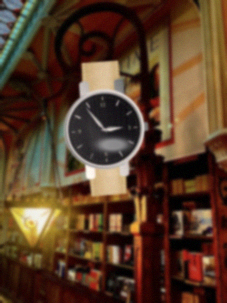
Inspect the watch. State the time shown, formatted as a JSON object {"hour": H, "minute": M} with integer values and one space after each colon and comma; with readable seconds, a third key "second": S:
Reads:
{"hour": 2, "minute": 54}
